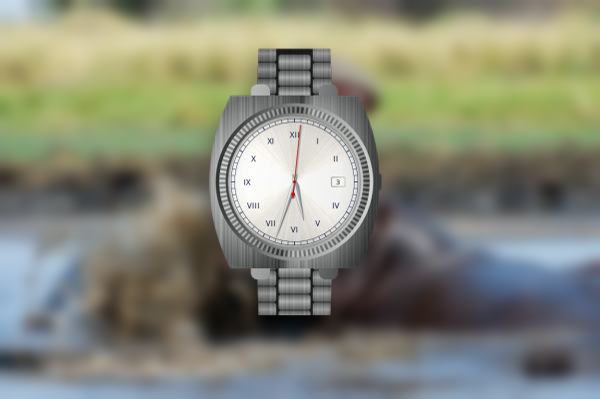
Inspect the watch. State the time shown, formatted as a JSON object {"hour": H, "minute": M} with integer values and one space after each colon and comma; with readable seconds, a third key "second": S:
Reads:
{"hour": 5, "minute": 33, "second": 1}
